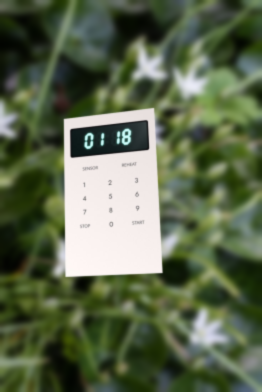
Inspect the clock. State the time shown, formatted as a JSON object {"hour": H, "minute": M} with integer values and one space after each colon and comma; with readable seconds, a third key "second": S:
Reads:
{"hour": 1, "minute": 18}
